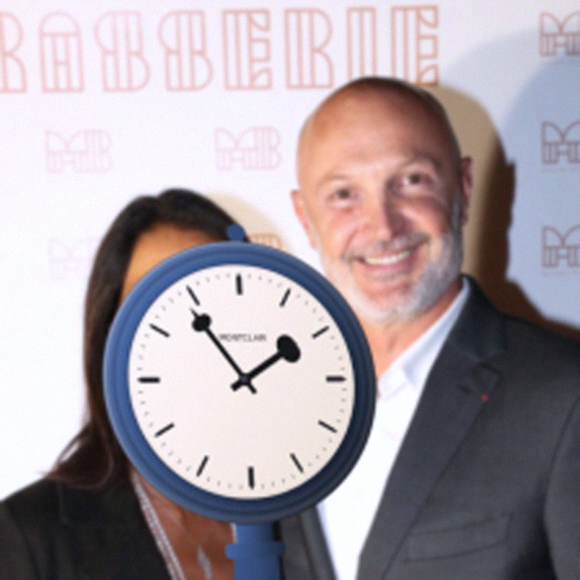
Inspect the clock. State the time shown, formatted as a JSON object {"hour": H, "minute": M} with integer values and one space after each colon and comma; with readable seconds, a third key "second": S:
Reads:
{"hour": 1, "minute": 54}
